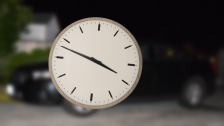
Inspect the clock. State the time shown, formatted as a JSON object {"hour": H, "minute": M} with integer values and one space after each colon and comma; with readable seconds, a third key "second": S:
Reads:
{"hour": 3, "minute": 48}
